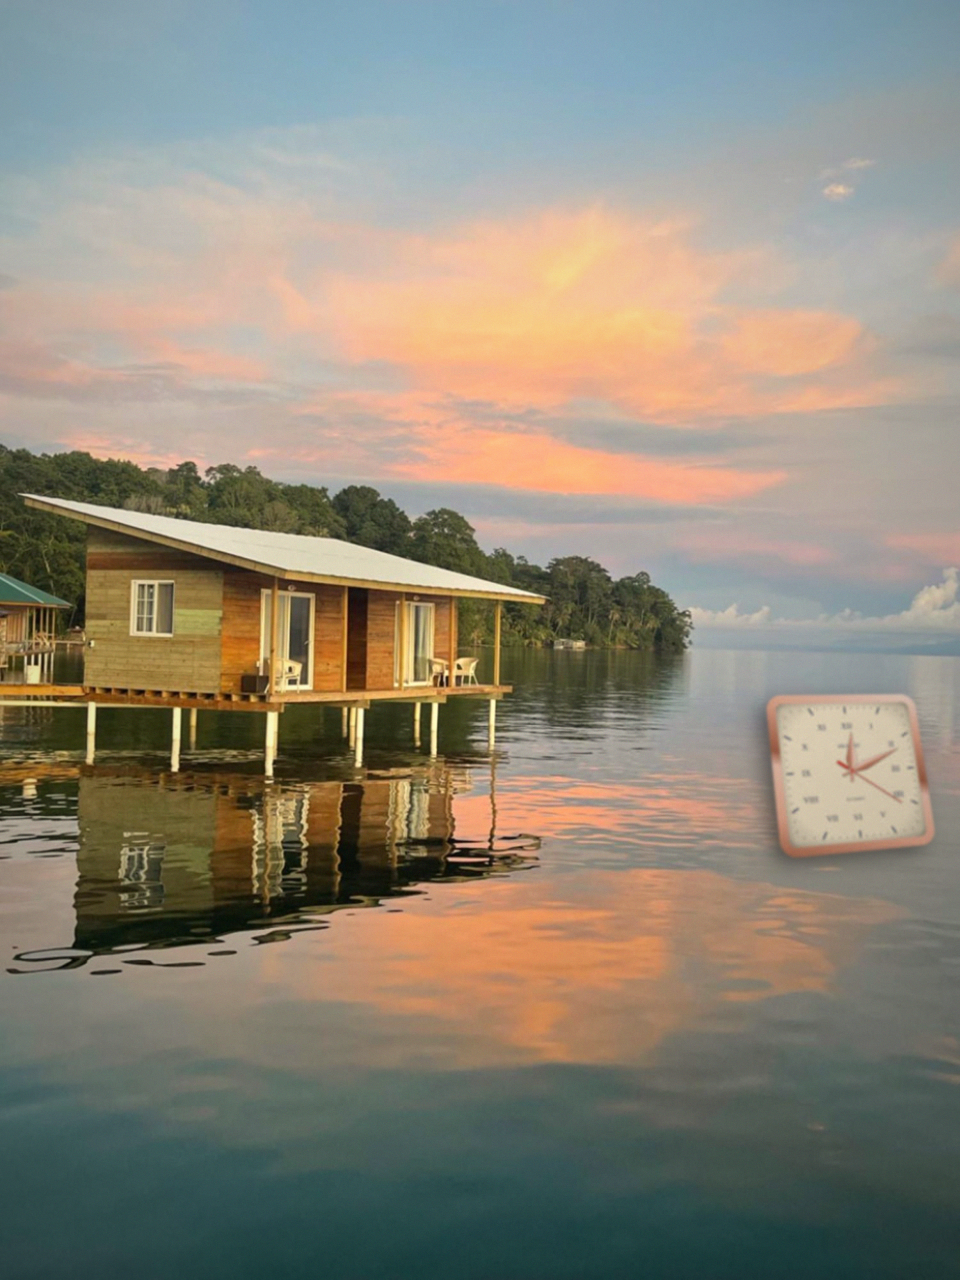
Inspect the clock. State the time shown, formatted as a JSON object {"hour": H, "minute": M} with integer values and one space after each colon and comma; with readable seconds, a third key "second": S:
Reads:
{"hour": 12, "minute": 11, "second": 21}
